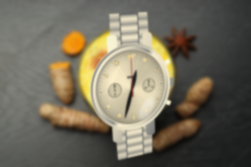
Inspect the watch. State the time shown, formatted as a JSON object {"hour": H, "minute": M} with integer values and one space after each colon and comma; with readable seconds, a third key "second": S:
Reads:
{"hour": 12, "minute": 33}
